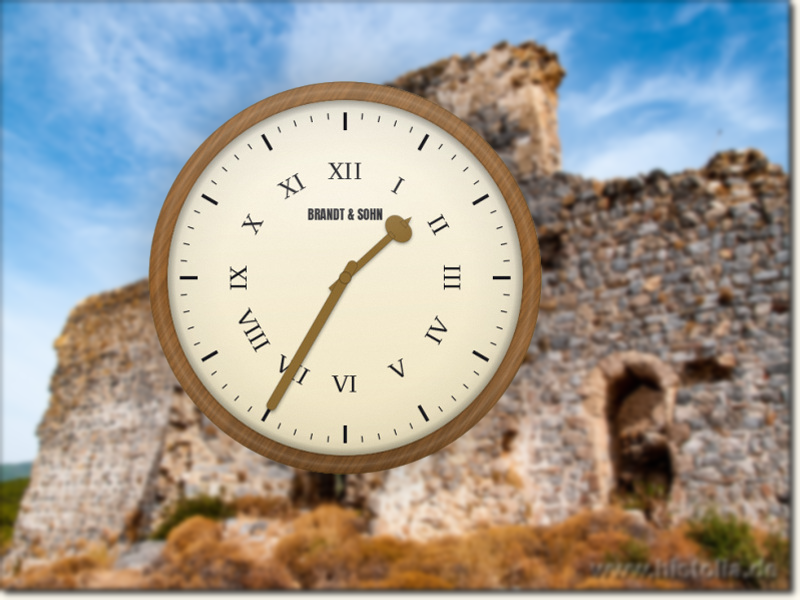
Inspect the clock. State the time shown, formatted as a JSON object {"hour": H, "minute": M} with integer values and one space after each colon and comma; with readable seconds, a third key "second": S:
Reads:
{"hour": 1, "minute": 35}
